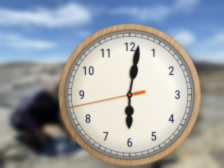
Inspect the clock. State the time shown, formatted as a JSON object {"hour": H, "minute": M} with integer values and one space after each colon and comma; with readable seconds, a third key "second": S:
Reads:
{"hour": 6, "minute": 1, "second": 43}
